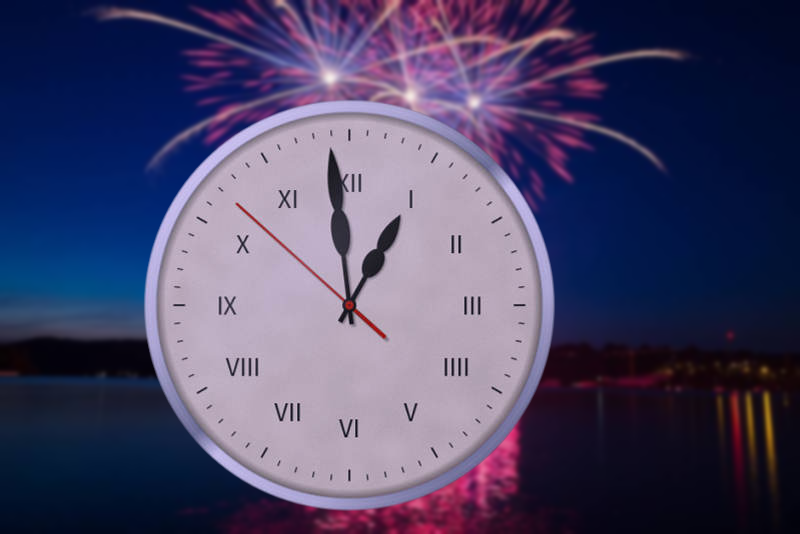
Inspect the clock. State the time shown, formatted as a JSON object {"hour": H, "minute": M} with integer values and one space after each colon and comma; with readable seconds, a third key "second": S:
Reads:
{"hour": 12, "minute": 58, "second": 52}
